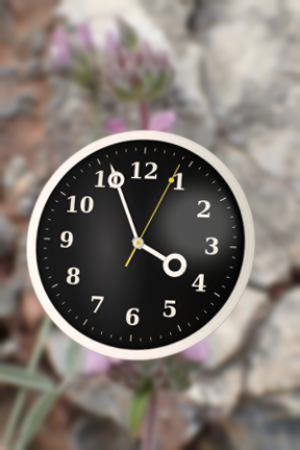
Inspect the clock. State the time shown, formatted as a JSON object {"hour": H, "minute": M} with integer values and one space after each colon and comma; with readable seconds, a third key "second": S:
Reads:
{"hour": 3, "minute": 56, "second": 4}
